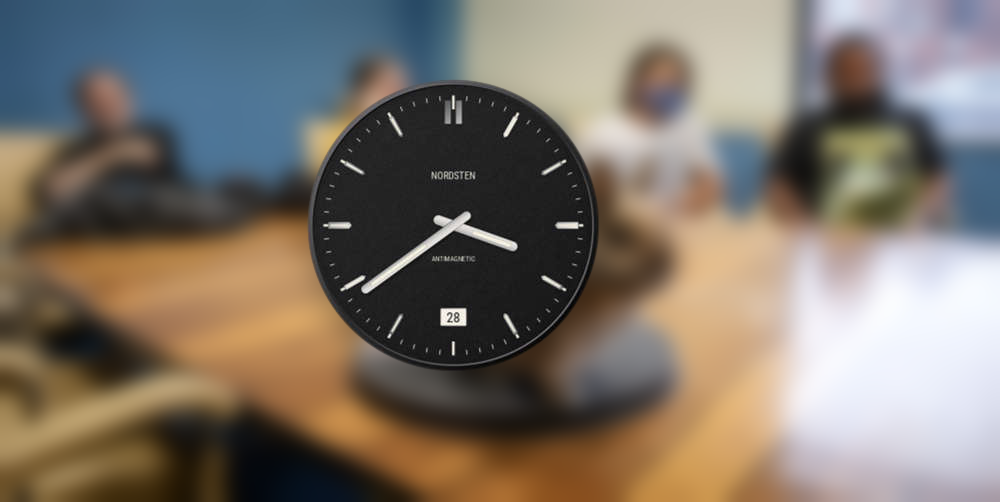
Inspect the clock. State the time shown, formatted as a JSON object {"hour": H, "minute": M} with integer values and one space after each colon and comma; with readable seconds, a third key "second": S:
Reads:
{"hour": 3, "minute": 39}
